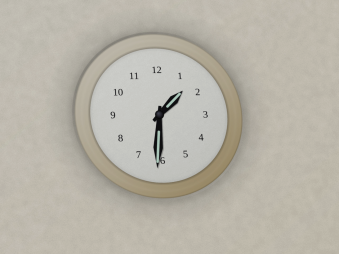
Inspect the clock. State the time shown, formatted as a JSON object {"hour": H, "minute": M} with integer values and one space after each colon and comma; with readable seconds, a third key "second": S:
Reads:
{"hour": 1, "minute": 31}
